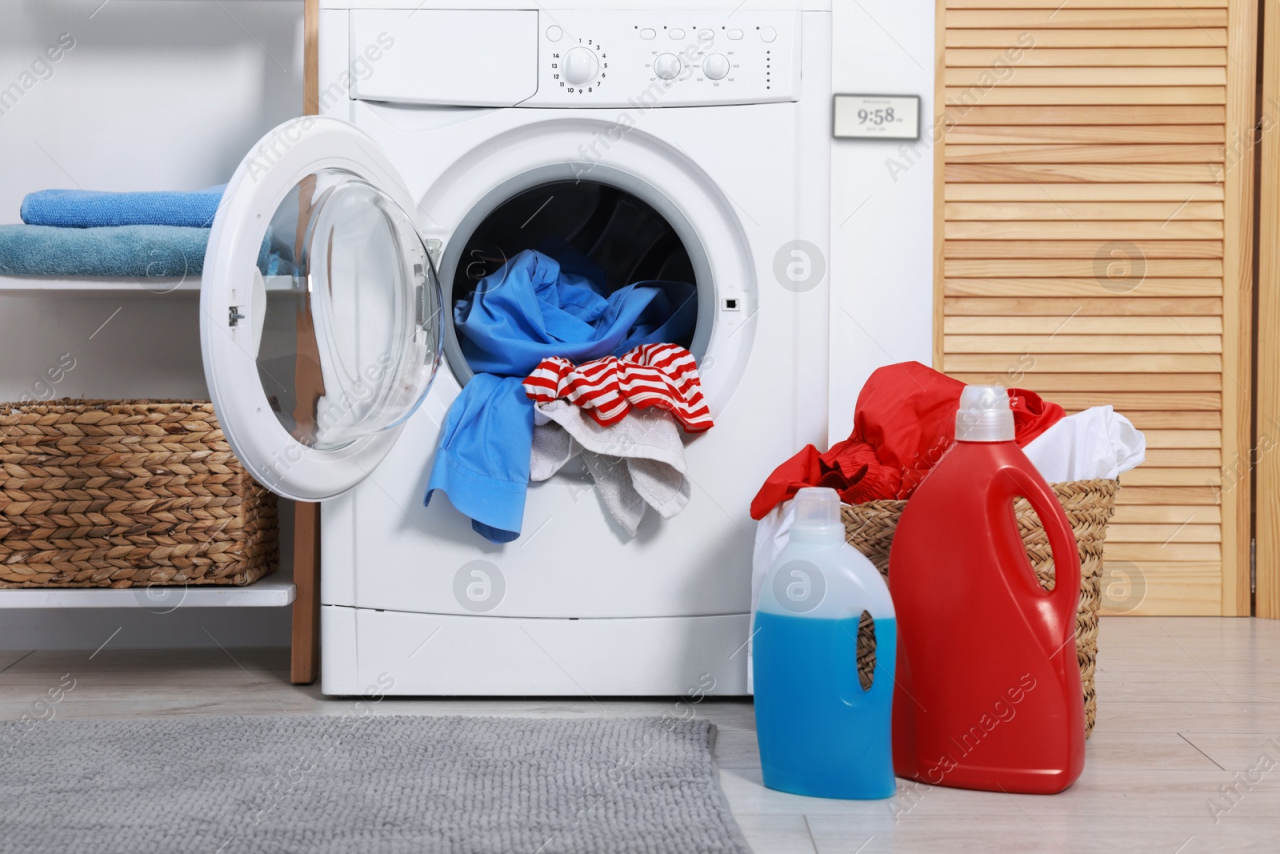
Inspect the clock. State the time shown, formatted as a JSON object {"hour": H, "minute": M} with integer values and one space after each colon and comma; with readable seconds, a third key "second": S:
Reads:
{"hour": 9, "minute": 58}
